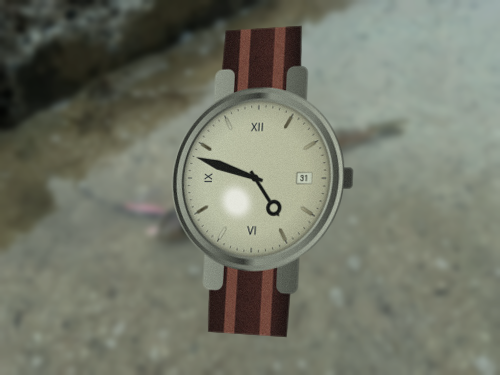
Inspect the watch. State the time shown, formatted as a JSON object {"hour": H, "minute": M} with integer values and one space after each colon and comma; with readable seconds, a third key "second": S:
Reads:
{"hour": 4, "minute": 48}
